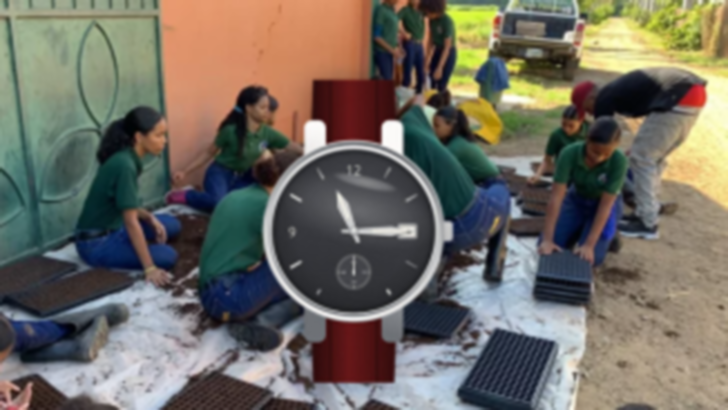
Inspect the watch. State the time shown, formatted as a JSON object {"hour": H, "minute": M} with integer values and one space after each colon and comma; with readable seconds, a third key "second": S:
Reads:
{"hour": 11, "minute": 15}
